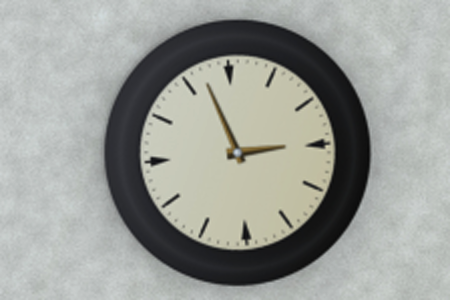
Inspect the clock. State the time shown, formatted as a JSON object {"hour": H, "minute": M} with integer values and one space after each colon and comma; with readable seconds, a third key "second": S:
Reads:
{"hour": 2, "minute": 57}
